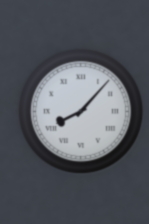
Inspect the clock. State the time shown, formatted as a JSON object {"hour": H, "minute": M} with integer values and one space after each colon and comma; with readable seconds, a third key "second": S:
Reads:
{"hour": 8, "minute": 7}
